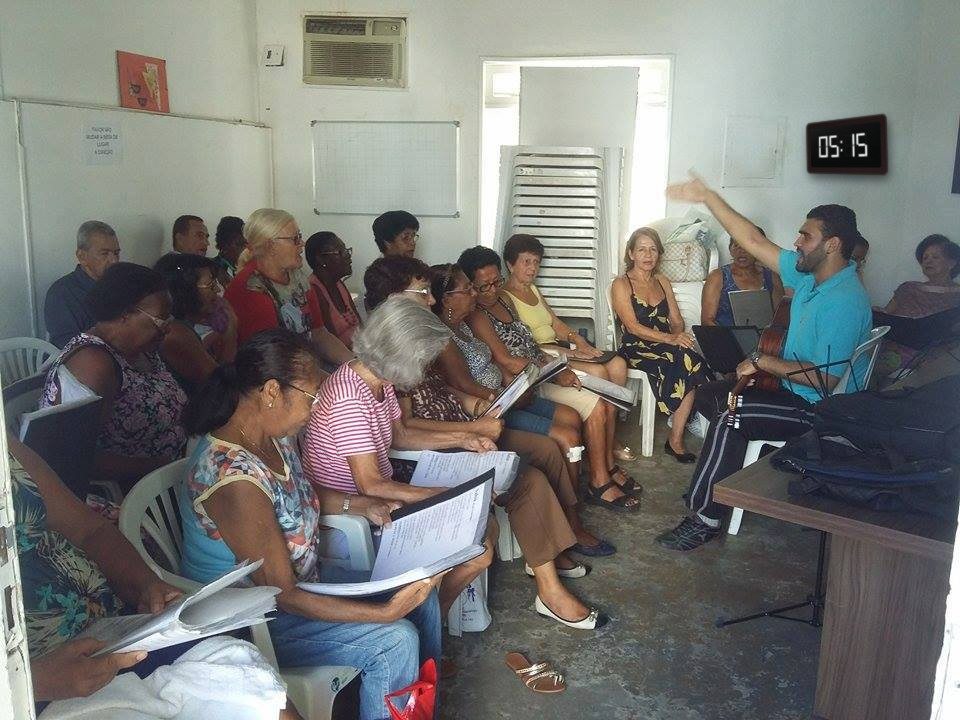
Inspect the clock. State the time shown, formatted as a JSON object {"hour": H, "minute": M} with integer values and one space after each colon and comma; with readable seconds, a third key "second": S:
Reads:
{"hour": 5, "minute": 15}
